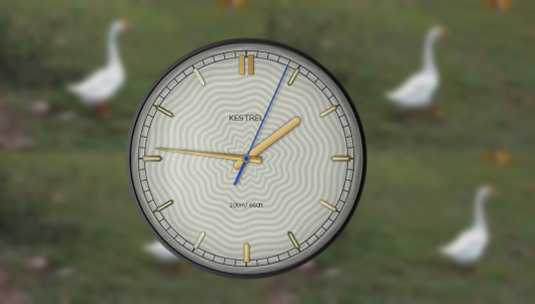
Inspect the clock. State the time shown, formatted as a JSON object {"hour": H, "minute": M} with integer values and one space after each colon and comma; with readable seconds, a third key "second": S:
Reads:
{"hour": 1, "minute": 46, "second": 4}
